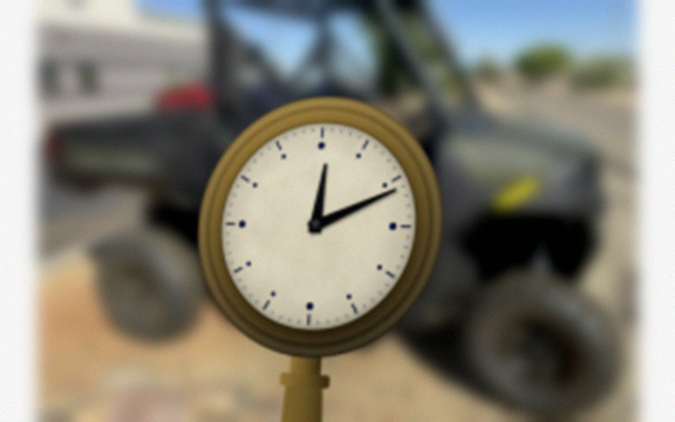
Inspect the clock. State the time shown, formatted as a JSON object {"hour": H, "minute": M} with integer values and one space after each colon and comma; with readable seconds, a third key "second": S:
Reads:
{"hour": 12, "minute": 11}
